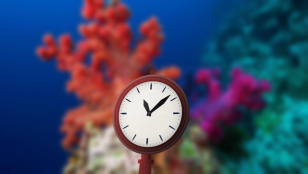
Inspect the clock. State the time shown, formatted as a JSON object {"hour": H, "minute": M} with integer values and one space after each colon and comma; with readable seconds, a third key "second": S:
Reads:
{"hour": 11, "minute": 8}
